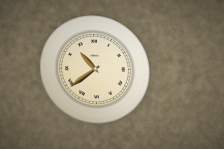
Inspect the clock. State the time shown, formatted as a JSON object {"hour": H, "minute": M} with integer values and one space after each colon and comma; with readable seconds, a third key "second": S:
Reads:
{"hour": 10, "minute": 39}
